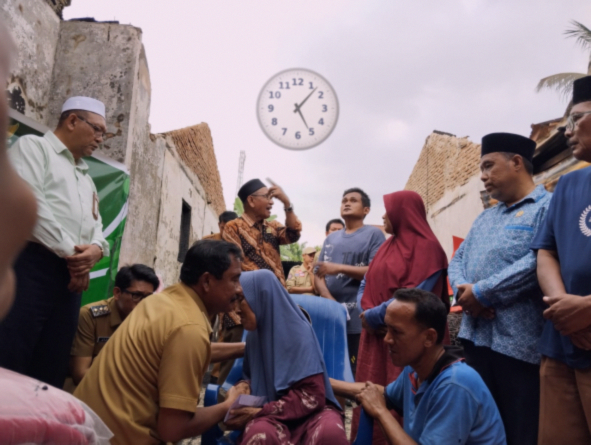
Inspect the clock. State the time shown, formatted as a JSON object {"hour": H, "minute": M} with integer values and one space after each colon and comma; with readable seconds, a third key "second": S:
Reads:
{"hour": 5, "minute": 7}
